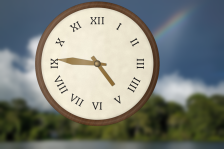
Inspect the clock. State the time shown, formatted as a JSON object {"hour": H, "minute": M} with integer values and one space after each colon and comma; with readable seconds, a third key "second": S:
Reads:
{"hour": 4, "minute": 46}
